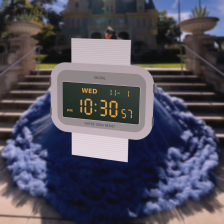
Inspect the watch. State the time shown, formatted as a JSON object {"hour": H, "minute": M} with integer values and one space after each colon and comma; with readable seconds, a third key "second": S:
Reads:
{"hour": 10, "minute": 30, "second": 57}
